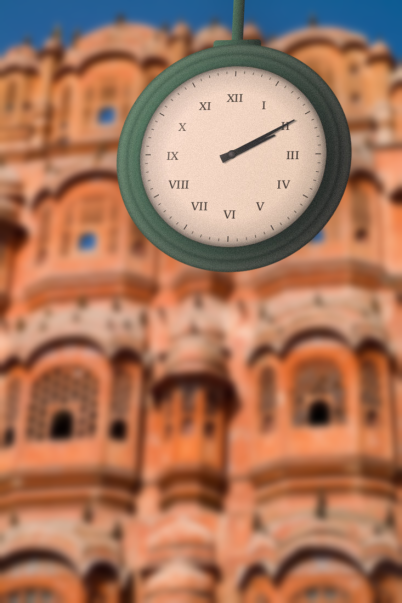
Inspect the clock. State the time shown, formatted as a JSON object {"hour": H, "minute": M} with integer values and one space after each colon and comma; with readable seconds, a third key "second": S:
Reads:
{"hour": 2, "minute": 10}
